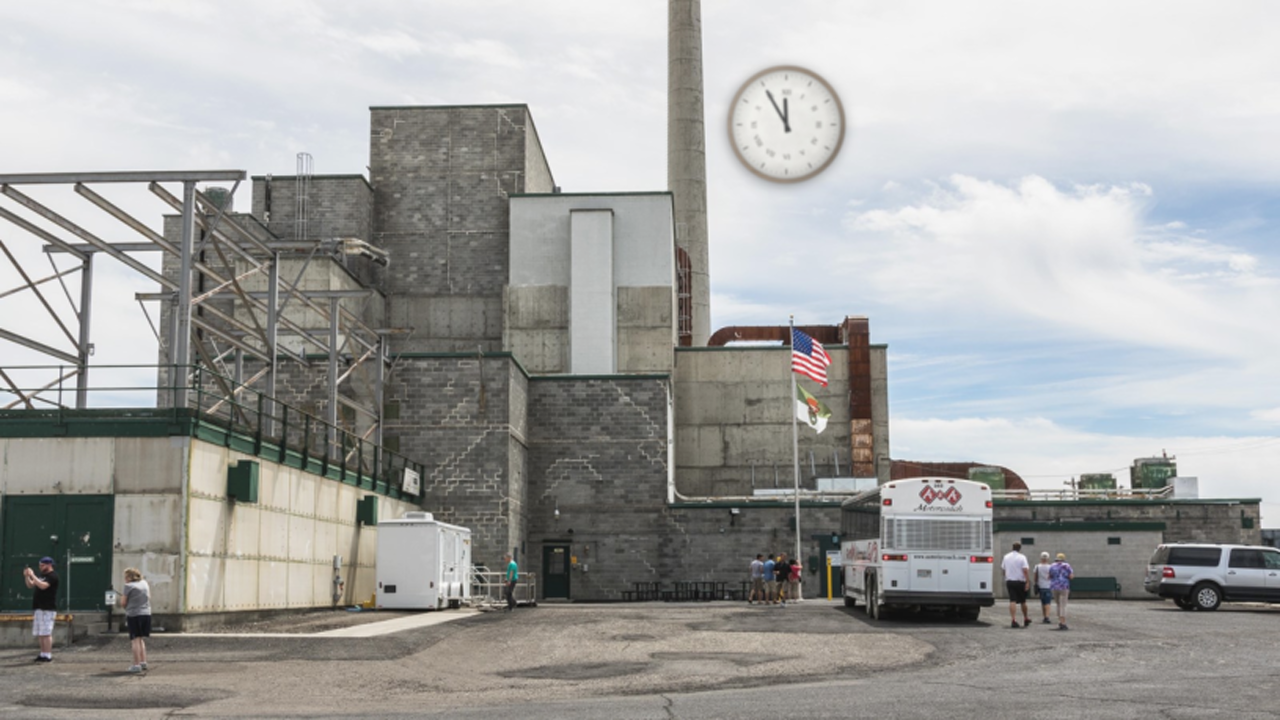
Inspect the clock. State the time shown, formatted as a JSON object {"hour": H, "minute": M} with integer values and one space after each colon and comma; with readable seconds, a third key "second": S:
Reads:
{"hour": 11, "minute": 55}
